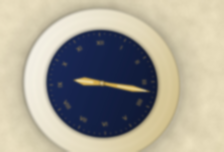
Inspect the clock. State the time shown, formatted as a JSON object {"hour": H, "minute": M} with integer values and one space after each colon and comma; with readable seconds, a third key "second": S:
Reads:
{"hour": 9, "minute": 17}
